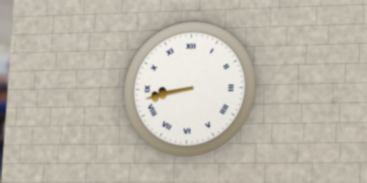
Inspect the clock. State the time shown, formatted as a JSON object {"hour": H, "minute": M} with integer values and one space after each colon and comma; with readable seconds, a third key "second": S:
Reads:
{"hour": 8, "minute": 43}
